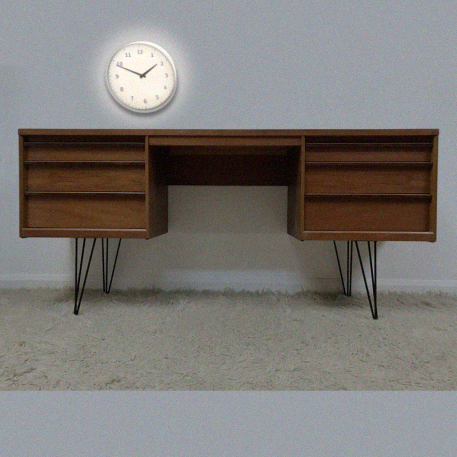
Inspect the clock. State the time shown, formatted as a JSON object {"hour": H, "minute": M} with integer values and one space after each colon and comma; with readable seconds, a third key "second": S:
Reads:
{"hour": 1, "minute": 49}
